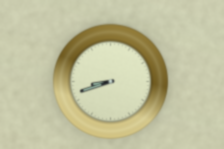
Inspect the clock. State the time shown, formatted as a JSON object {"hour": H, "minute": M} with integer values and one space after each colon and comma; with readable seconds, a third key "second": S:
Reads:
{"hour": 8, "minute": 42}
